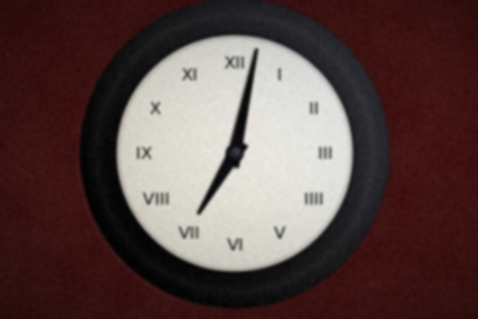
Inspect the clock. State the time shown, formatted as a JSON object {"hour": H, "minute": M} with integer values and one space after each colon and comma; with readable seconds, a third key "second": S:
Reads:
{"hour": 7, "minute": 2}
